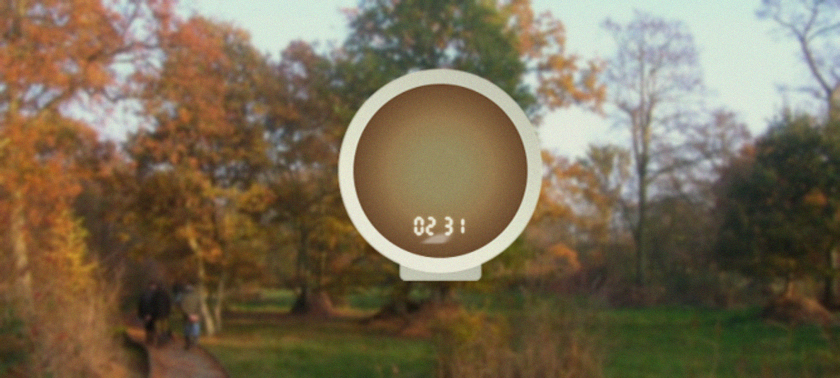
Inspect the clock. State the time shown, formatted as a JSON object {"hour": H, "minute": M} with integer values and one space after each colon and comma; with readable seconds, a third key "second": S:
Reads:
{"hour": 2, "minute": 31}
